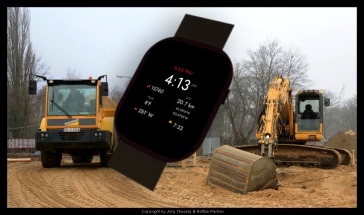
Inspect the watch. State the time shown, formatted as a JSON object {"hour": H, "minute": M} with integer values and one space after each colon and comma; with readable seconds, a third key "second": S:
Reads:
{"hour": 4, "minute": 13}
